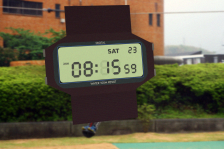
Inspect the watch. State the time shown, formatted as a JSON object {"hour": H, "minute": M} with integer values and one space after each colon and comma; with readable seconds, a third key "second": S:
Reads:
{"hour": 8, "minute": 15, "second": 59}
